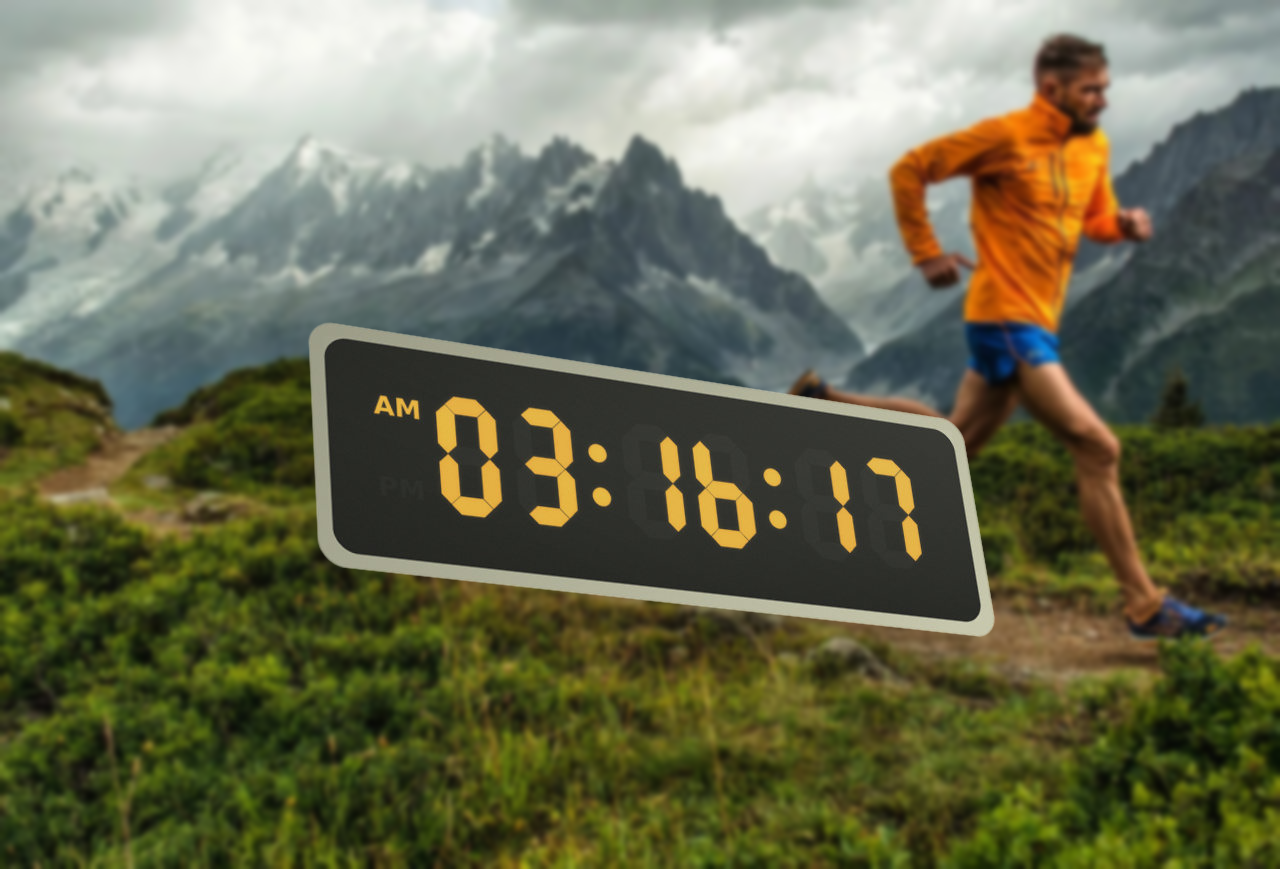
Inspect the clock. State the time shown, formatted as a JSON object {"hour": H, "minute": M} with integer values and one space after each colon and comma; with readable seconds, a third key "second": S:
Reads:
{"hour": 3, "minute": 16, "second": 17}
